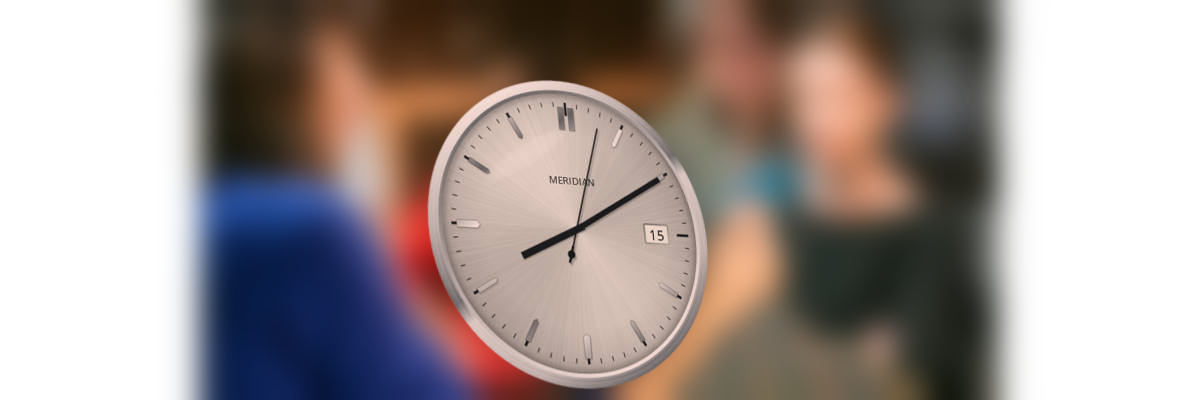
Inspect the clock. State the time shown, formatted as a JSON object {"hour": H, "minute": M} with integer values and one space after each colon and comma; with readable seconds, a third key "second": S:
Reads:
{"hour": 8, "minute": 10, "second": 3}
